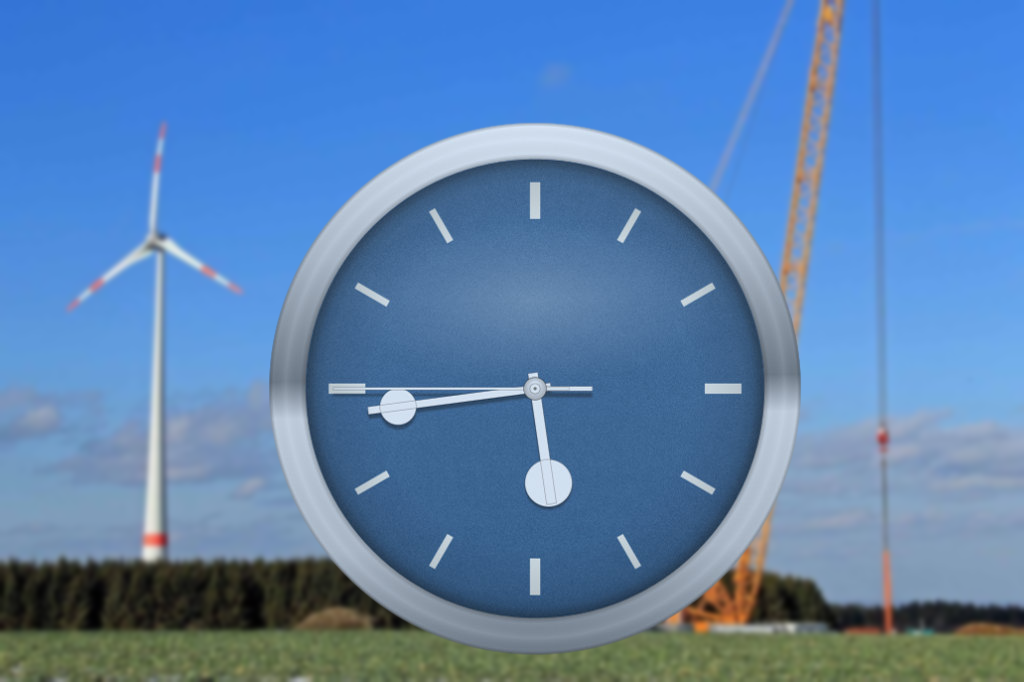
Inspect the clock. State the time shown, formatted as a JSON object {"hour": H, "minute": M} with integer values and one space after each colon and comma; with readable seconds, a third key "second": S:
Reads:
{"hour": 5, "minute": 43, "second": 45}
